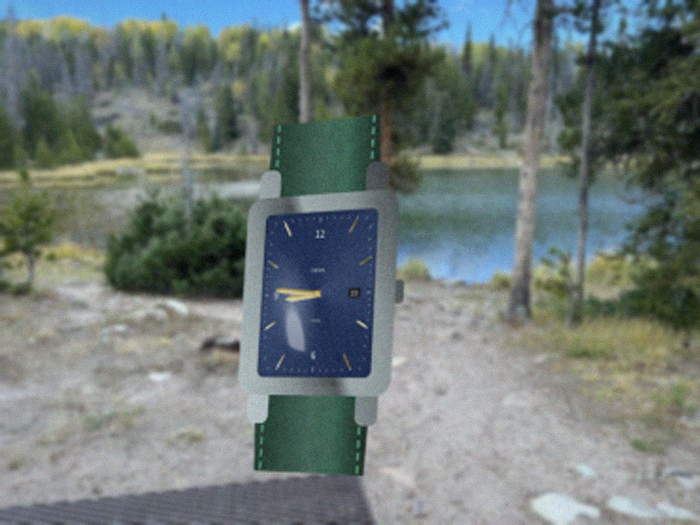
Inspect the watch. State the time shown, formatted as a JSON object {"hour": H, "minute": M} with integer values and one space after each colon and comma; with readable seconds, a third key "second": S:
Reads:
{"hour": 8, "minute": 46}
